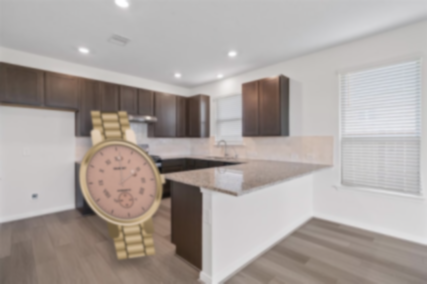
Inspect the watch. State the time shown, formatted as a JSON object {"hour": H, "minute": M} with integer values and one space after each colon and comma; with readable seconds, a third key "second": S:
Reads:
{"hour": 2, "minute": 1}
